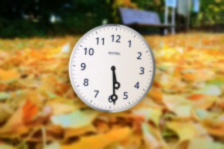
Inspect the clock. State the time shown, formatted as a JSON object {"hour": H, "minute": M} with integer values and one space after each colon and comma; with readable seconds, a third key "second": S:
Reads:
{"hour": 5, "minute": 29}
